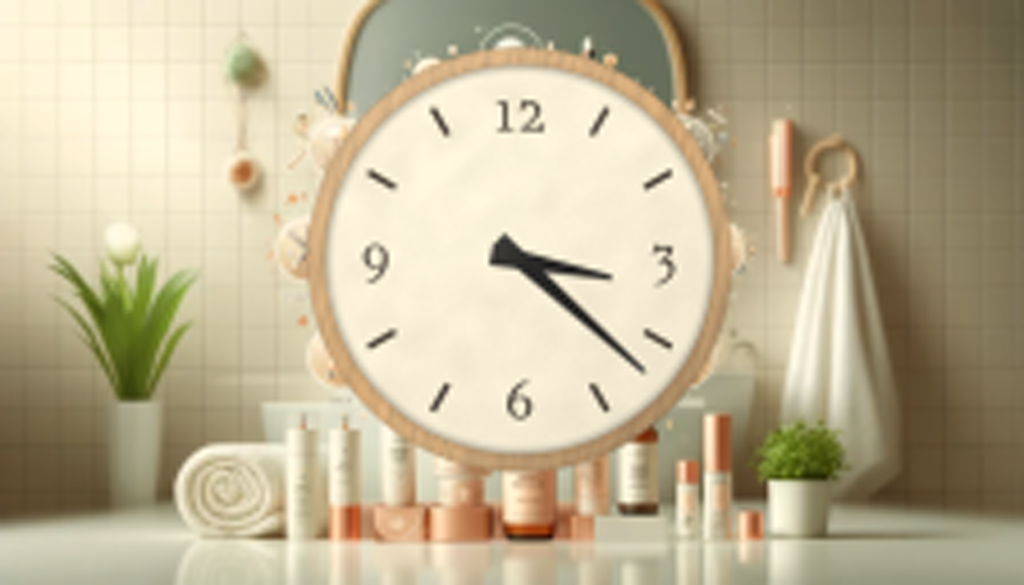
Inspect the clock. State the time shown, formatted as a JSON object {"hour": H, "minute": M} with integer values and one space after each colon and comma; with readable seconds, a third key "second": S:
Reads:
{"hour": 3, "minute": 22}
